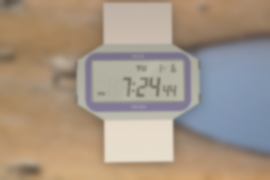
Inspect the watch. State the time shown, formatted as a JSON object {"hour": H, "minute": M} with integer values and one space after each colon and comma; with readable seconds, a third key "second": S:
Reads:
{"hour": 7, "minute": 24}
